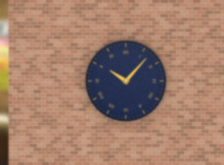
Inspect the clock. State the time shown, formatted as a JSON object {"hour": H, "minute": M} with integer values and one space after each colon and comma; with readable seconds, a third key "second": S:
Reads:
{"hour": 10, "minute": 7}
